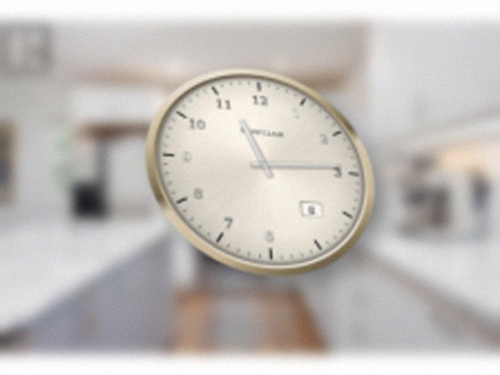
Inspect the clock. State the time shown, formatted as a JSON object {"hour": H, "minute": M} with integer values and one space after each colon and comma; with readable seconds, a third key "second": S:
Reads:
{"hour": 11, "minute": 14}
